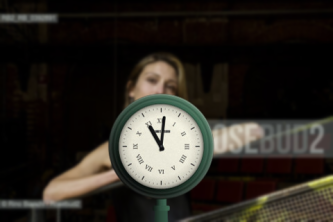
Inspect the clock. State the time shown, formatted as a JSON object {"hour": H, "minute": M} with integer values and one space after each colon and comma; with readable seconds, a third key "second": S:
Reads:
{"hour": 11, "minute": 1}
